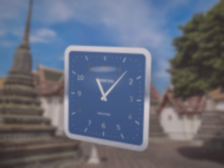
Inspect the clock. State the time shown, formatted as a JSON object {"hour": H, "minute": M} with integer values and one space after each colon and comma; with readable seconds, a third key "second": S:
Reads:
{"hour": 11, "minute": 7}
